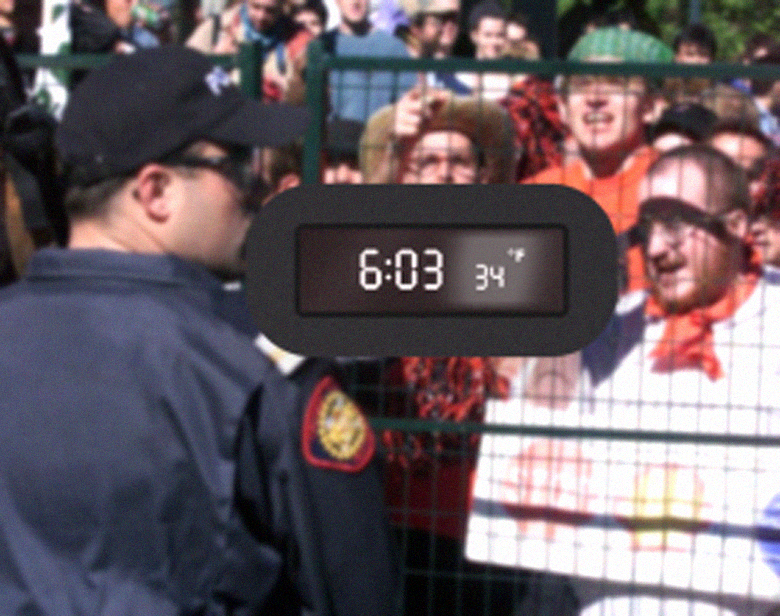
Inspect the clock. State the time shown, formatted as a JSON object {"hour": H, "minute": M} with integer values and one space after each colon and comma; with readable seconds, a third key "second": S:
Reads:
{"hour": 6, "minute": 3}
